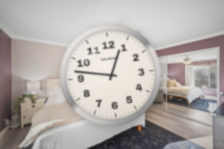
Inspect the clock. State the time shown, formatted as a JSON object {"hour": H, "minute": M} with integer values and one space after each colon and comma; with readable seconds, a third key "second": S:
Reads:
{"hour": 12, "minute": 47}
